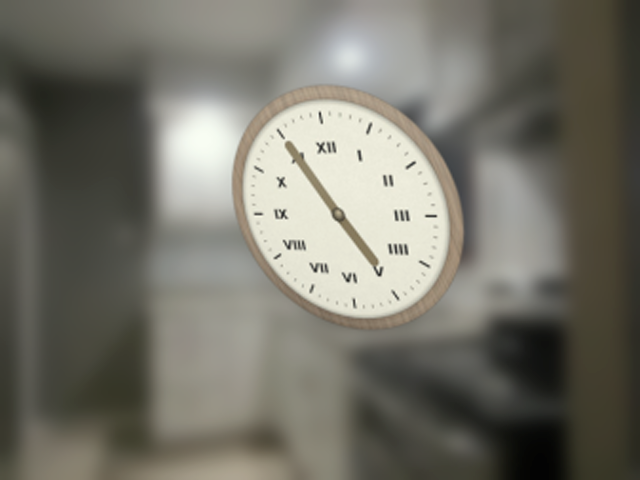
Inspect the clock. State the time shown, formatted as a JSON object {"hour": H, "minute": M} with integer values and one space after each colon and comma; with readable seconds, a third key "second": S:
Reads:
{"hour": 4, "minute": 55}
